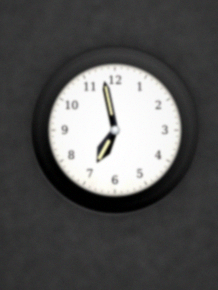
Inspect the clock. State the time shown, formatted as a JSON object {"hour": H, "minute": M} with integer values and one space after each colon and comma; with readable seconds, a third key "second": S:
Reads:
{"hour": 6, "minute": 58}
